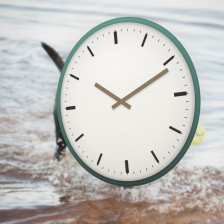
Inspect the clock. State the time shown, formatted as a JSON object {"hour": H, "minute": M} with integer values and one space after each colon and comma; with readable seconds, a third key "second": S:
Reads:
{"hour": 10, "minute": 11}
